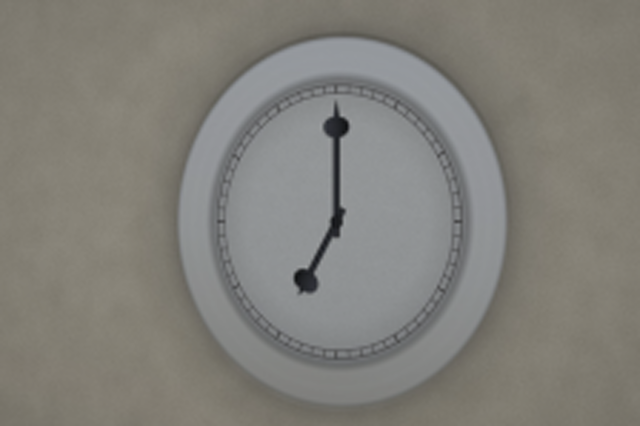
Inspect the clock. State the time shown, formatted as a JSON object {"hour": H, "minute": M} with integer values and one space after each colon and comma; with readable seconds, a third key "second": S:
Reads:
{"hour": 7, "minute": 0}
